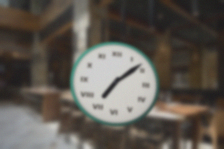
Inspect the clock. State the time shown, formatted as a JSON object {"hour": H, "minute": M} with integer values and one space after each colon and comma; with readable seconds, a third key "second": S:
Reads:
{"hour": 7, "minute": 8}
